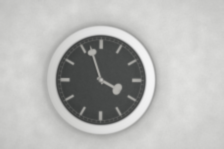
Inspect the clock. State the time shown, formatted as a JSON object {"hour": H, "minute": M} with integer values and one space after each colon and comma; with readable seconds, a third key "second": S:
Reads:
{"hour": 3, "minute": 57}
